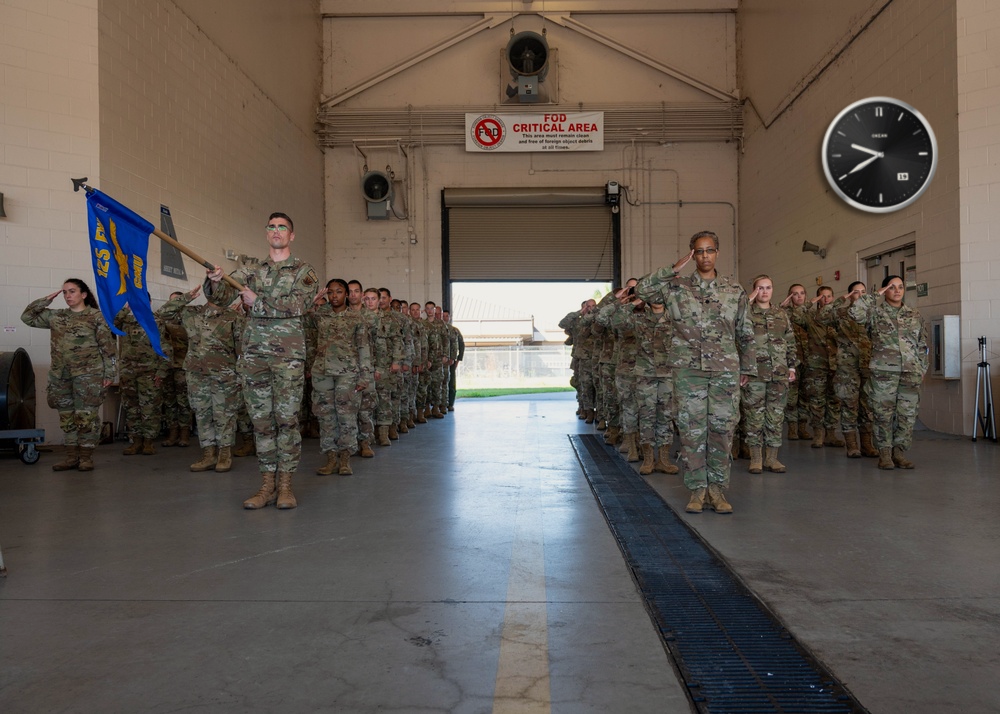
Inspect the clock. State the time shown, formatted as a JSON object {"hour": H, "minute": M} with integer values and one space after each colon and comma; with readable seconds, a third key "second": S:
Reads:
{"hour": 9, "minute": 40}
